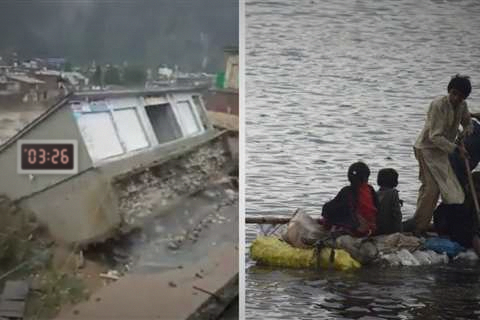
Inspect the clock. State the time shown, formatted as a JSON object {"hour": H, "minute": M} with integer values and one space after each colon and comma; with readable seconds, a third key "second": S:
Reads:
{"hour": 3, "minute": 26}
